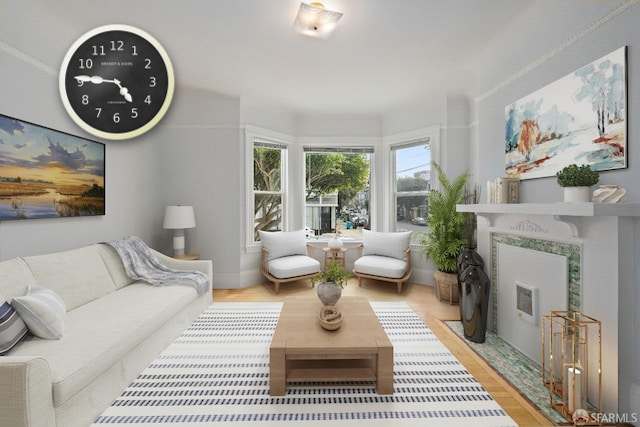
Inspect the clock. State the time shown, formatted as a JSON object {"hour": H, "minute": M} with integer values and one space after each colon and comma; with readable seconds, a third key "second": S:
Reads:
{"hour": 4, "minute": 46}
